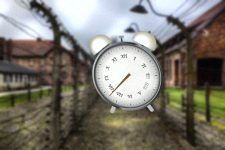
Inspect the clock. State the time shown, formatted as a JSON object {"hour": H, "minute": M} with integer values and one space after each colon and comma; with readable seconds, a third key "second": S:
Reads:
{"hour": 7, "minute": 38}
